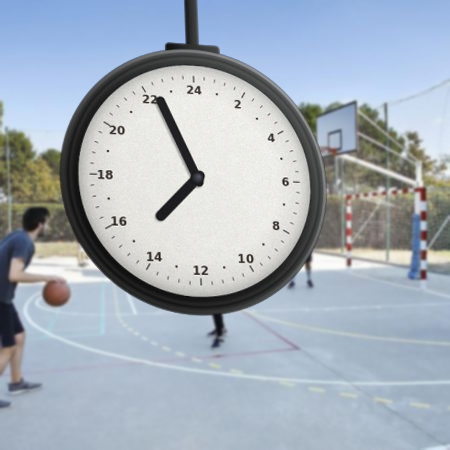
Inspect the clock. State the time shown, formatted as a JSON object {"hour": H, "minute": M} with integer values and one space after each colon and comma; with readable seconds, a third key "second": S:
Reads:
{"hour": 14, "minute": 56}
